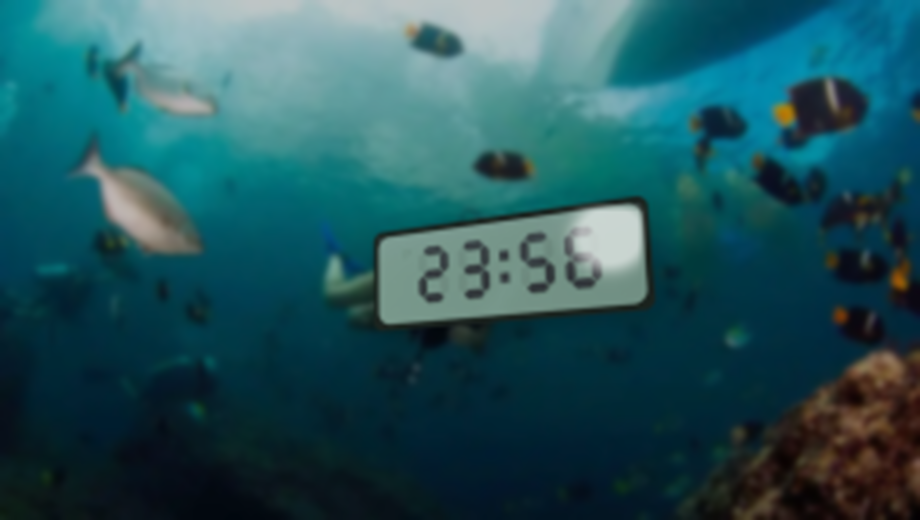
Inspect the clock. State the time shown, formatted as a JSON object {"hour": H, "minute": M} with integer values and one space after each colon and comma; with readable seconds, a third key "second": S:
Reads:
{"hour": 23, "minute": 56}
